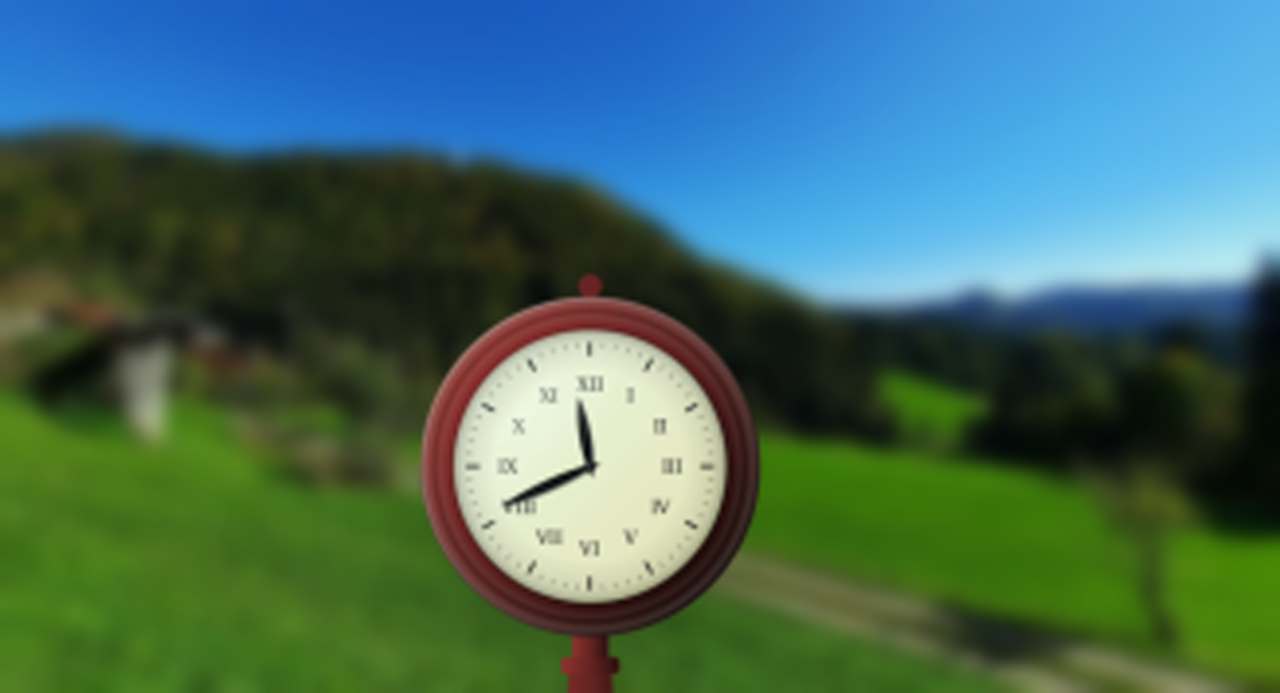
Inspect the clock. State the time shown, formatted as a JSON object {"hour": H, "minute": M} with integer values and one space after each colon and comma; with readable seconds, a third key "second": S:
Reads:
{"hour": 11, "minute": 41}
